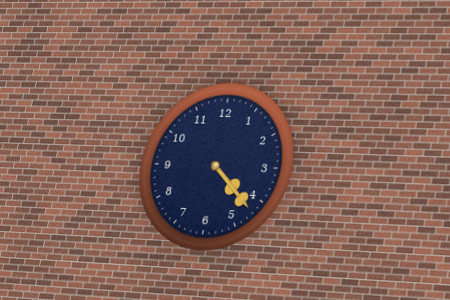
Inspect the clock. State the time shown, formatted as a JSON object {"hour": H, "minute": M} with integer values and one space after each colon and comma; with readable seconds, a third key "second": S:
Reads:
{"hour": 4, "minute": 22}
